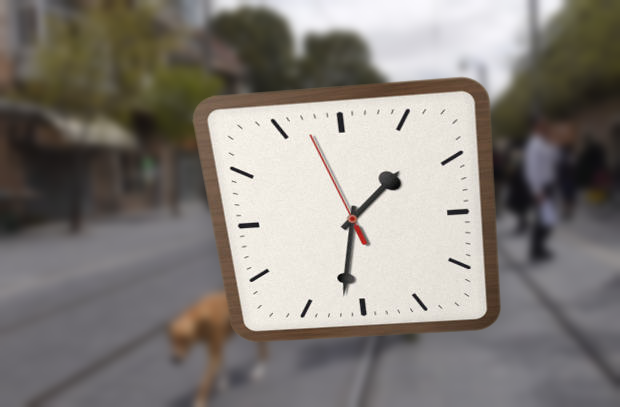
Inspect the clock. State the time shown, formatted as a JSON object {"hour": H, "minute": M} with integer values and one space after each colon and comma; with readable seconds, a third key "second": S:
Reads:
{"hour": 1, "minute": 31, "second": 57}
